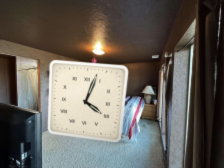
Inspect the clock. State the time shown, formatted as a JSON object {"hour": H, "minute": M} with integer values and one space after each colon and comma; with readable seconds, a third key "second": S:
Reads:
{"hour": 4, "minute": 3}
